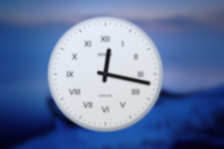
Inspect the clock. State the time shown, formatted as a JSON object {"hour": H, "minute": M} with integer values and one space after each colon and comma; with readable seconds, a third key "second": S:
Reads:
{"hour": 12, "minute": 17}
